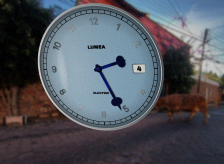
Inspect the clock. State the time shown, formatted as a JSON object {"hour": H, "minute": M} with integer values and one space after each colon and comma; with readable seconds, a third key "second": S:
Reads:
{"hour": 2, "minute": 26}
